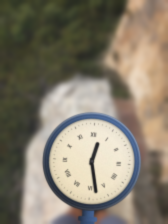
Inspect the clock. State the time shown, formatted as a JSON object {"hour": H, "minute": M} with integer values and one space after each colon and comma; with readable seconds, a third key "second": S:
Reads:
{"hour": 12, "minute": 28}
